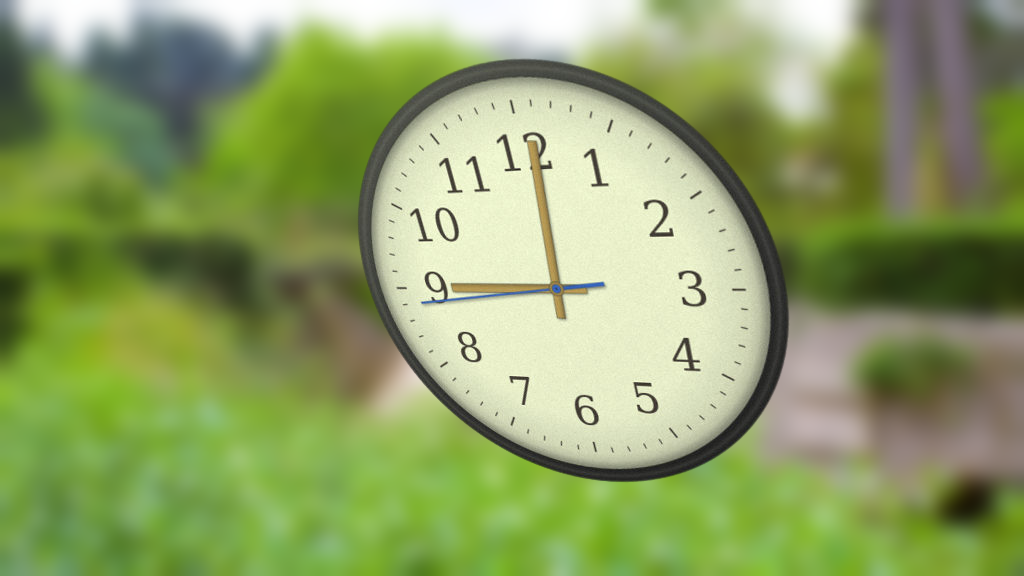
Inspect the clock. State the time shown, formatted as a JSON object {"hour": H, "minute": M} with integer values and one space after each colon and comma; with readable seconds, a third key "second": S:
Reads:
{"hour": 9, "minute": 0, "second": 44}
